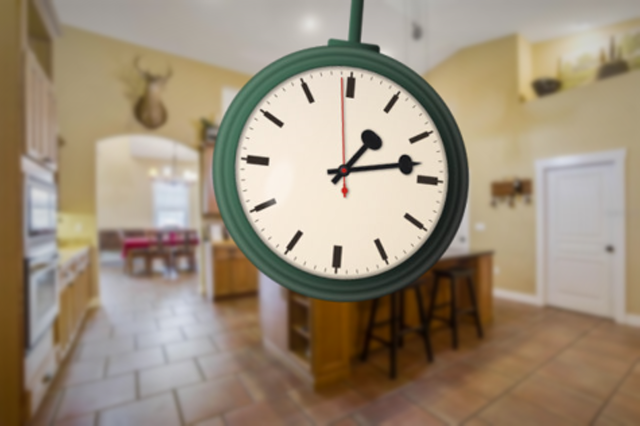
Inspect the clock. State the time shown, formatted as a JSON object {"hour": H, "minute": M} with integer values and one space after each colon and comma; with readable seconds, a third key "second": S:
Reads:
{"hour": 1, "minute": 12, "second": 59}
